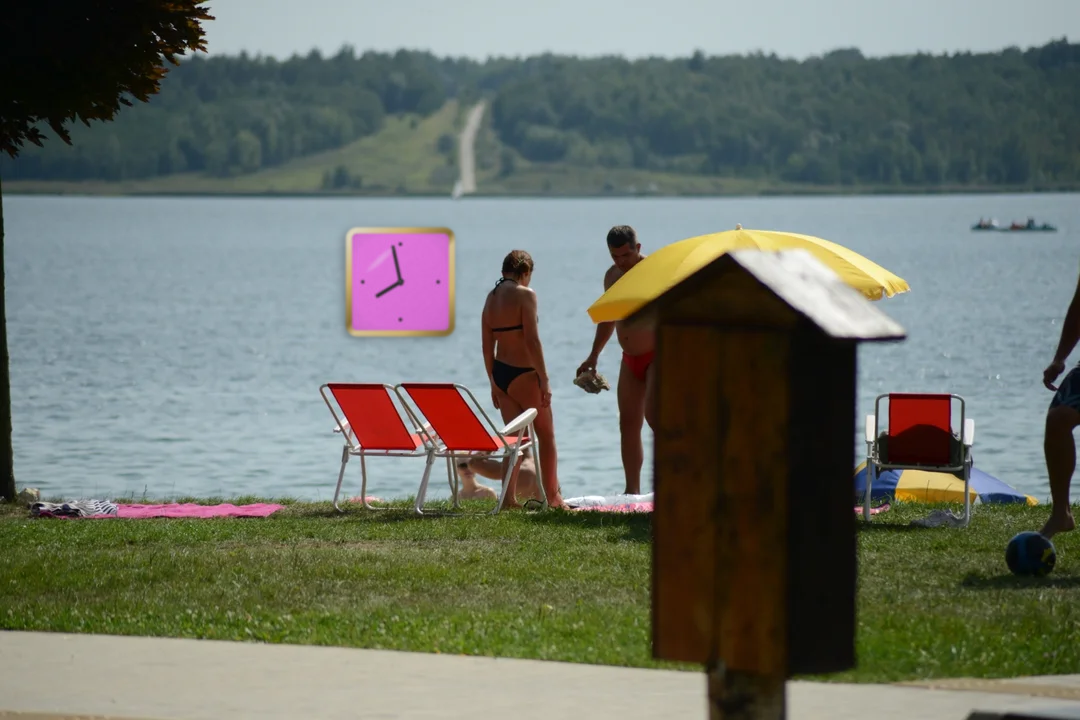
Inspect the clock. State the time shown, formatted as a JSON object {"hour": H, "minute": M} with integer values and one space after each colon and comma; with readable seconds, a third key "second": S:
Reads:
{"hour": 7, "minute": 58}
